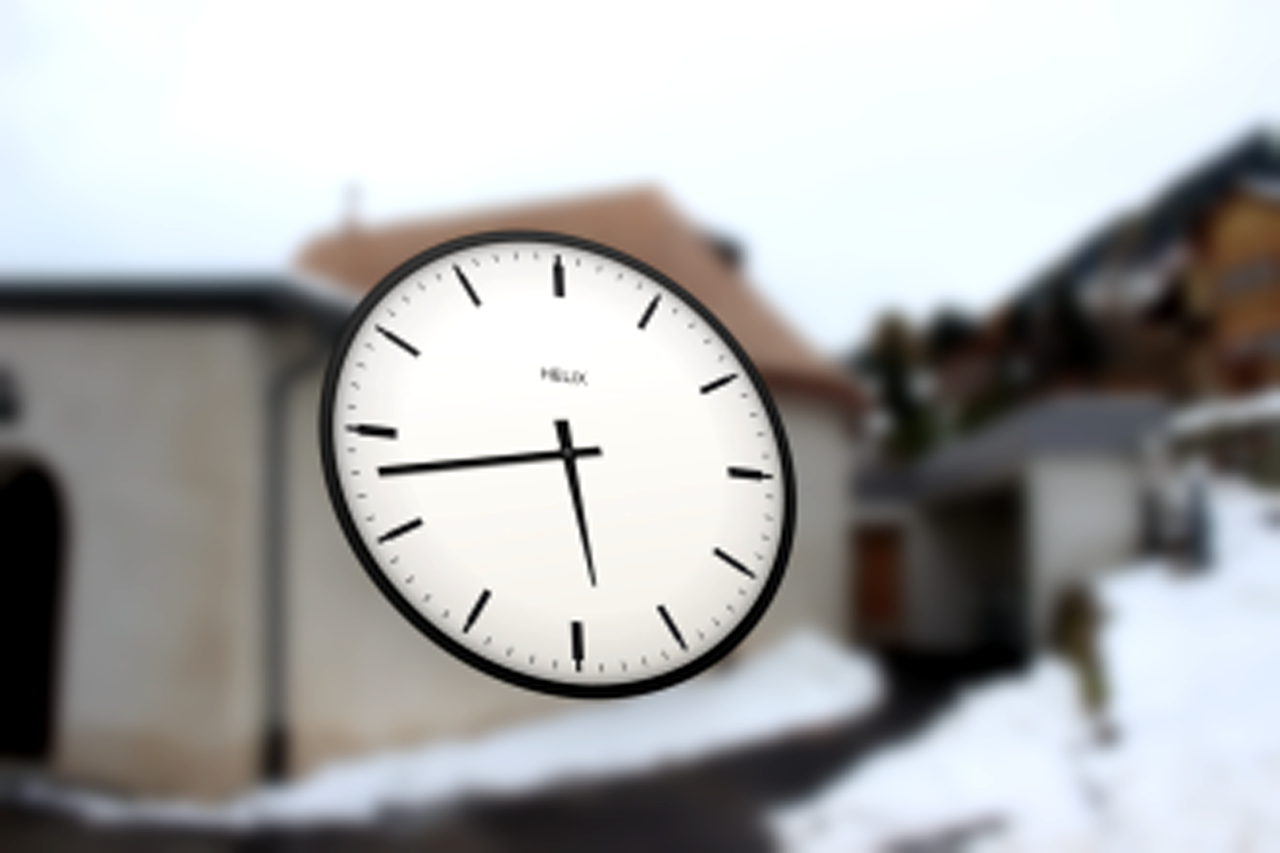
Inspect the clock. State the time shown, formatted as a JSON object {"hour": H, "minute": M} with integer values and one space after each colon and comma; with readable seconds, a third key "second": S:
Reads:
{"hour": 5, "minute": 43}
